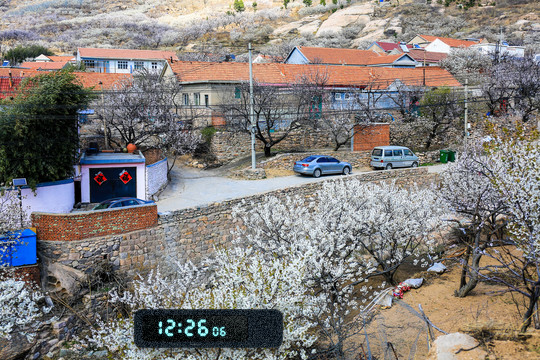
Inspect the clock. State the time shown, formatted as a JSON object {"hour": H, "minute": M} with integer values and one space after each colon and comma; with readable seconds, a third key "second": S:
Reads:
{"hour": 12, "minute": 26, "second": 6}
